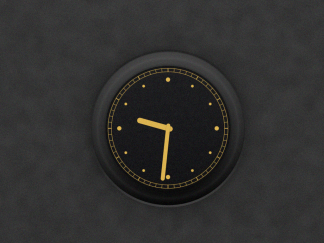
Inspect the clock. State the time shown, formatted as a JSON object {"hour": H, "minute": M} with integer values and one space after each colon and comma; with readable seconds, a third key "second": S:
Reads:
{"hour": 9, "minute": 31}
